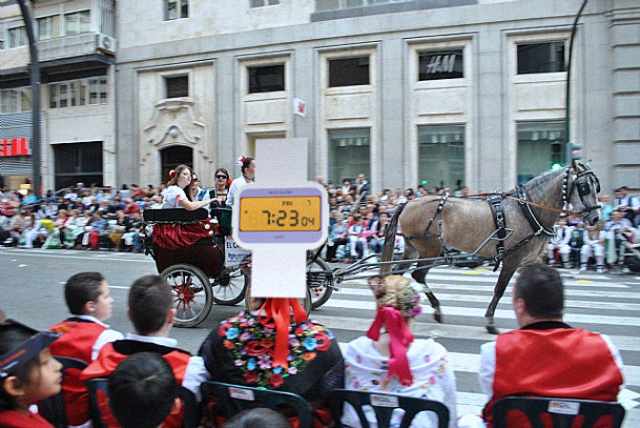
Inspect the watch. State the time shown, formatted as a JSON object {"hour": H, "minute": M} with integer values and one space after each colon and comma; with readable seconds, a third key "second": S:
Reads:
{"hour": 7, "minute": 23, "second": 4}
